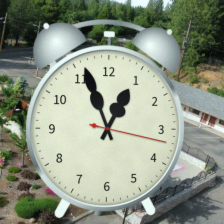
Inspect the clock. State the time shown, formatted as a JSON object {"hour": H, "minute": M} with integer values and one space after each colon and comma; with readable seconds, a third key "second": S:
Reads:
{"hour": 12, "minute": 56, "second": 17}
